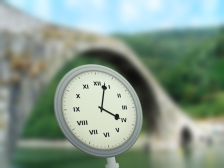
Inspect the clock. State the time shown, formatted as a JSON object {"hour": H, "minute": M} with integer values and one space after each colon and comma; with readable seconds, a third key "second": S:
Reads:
{"hour": 4, "minute": 3}
